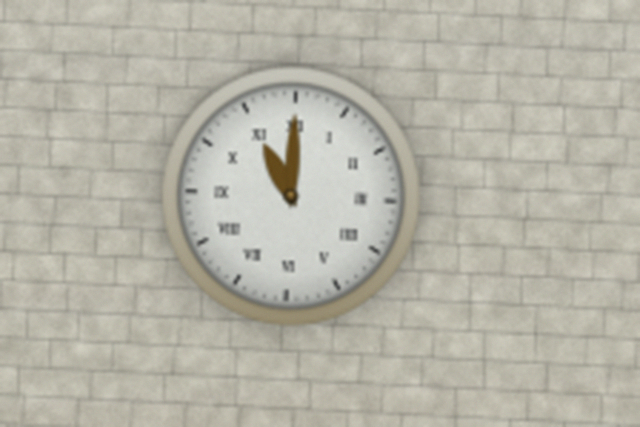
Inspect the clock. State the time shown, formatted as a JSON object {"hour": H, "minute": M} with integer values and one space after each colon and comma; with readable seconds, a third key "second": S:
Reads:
{"hour": 11, "minute": 0}
